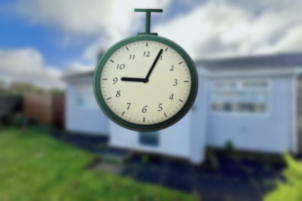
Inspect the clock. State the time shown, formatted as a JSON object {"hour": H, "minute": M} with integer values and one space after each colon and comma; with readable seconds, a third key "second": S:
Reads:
{"hour": 9, "minute": 4}
